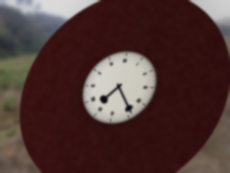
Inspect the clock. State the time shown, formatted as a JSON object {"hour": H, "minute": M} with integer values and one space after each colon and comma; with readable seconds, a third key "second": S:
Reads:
{"hour": 7, "minute": 24}
